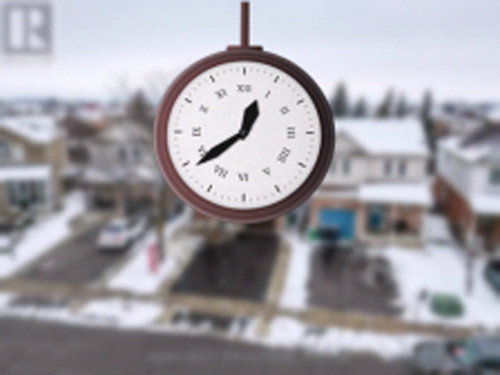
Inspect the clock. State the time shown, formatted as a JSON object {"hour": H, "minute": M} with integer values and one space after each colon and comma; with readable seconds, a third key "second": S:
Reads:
{"hour": 12, "minute": 39}
